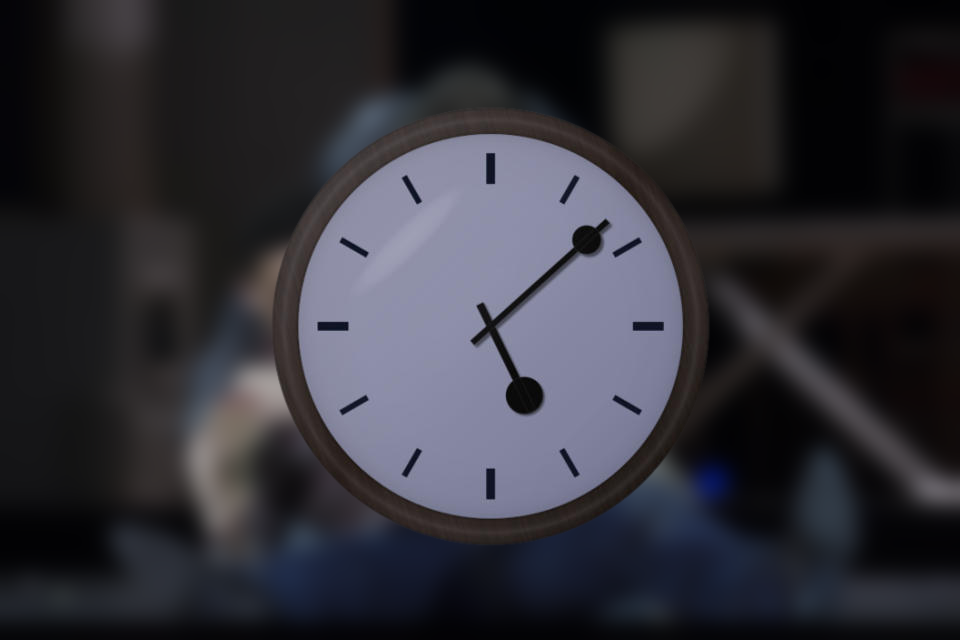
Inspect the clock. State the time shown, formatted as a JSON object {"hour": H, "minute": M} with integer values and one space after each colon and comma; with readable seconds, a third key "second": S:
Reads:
{"hour": 5, "minute": 8}
